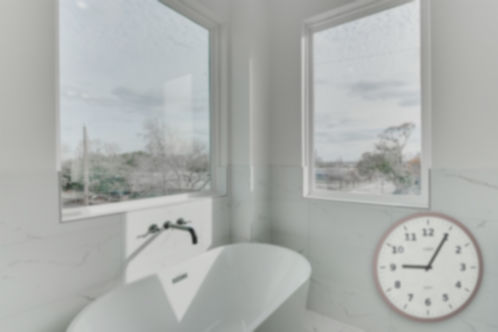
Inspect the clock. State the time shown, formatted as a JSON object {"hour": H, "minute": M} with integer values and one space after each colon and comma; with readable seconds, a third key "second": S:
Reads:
{"hour": 9, "minute": 5}
